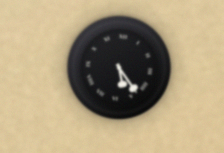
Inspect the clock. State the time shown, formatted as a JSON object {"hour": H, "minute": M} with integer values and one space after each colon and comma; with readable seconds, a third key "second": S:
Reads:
{"hour": 5, "minute": 23}
